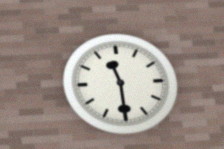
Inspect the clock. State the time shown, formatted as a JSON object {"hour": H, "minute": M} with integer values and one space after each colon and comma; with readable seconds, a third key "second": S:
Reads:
{"hour": 11, "minute": 30}
